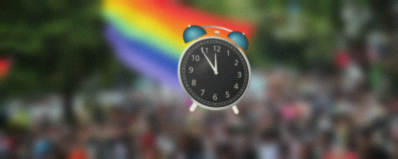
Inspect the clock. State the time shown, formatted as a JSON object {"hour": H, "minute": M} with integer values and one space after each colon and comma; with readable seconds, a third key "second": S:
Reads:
{"hour": 11, "minute": 54}
